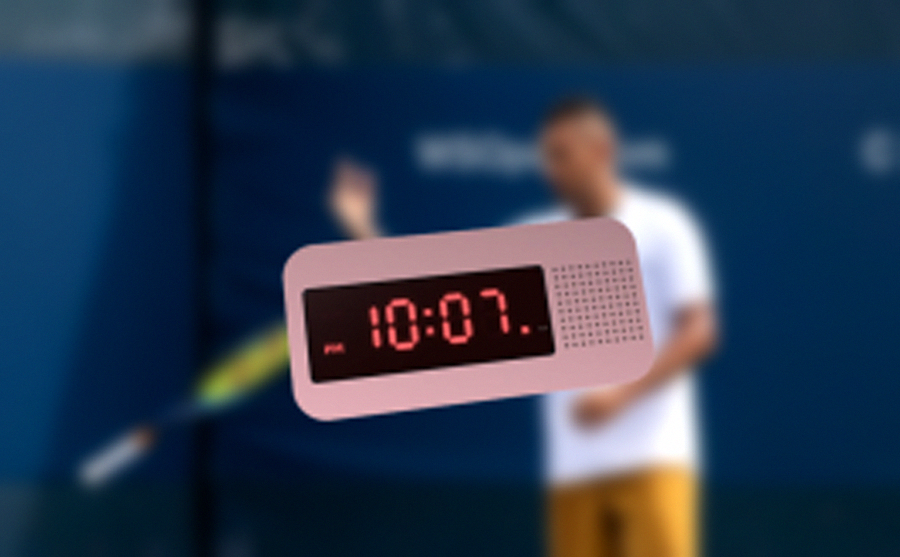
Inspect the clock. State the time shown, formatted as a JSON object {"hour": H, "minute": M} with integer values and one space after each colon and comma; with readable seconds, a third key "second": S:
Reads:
{"hour": 10, "minute": 7}
